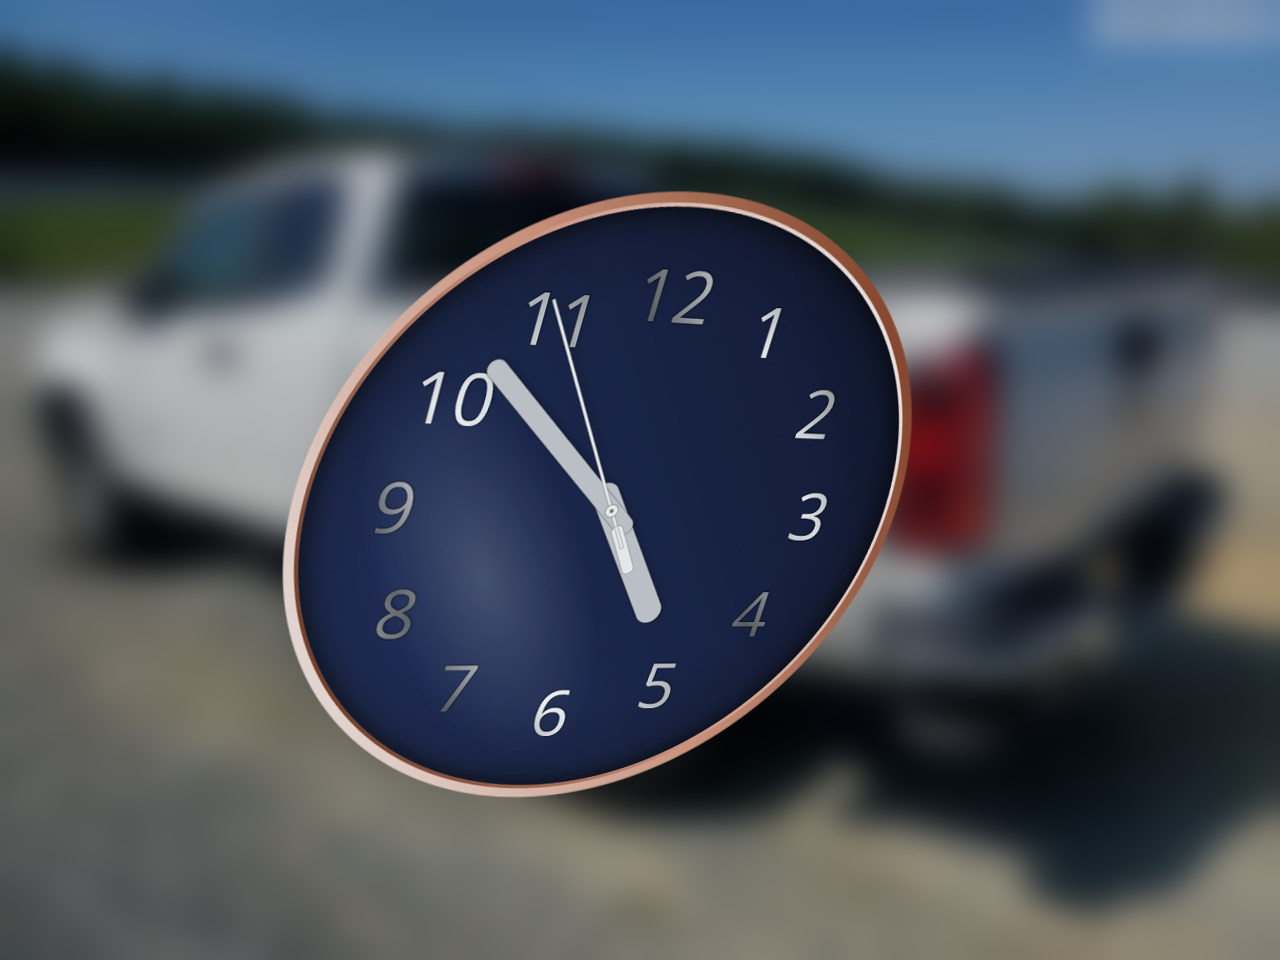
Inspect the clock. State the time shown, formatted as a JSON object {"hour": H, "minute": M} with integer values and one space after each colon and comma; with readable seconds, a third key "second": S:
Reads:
{"hour": 4, "minute": 51, "second": 55}
